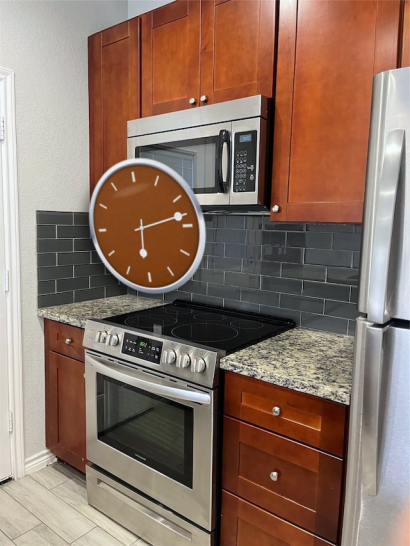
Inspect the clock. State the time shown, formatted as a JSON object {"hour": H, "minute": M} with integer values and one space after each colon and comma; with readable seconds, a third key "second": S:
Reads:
{"hour": 6, "minute": 13}
